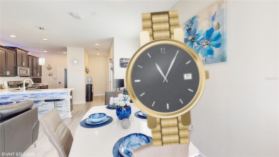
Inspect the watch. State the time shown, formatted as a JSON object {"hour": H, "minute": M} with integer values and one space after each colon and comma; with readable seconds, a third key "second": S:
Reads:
{"hour": 11, "minute": 5}
